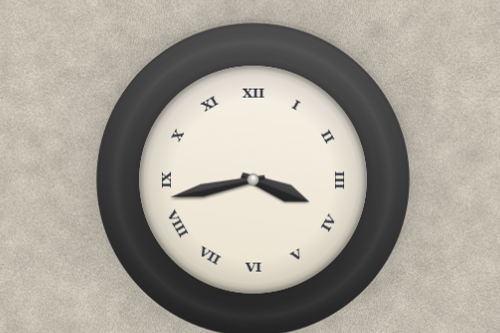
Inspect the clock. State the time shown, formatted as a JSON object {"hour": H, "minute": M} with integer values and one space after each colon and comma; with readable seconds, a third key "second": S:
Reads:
{"hour": 3, "minute": 43}
